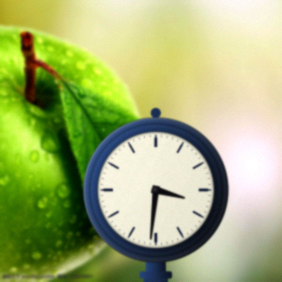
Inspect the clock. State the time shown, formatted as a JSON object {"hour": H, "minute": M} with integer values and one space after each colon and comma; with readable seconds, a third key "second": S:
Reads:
{"hour": 3, "minute": 31}
